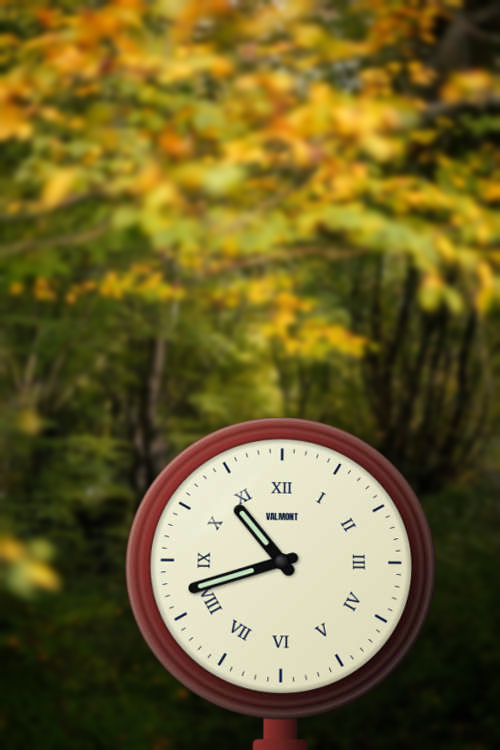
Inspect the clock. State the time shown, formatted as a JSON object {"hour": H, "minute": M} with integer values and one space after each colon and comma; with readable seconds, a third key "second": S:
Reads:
{"hour": 10, "minute": 42}
